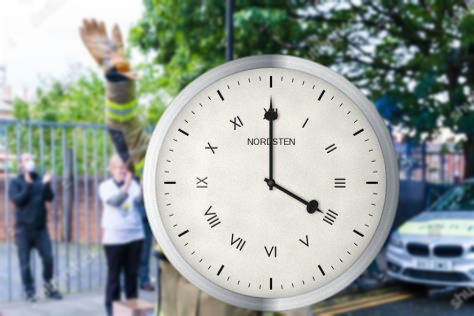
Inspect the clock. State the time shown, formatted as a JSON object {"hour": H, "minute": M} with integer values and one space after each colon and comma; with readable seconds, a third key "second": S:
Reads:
{"hour": 4, "minute": 0}
